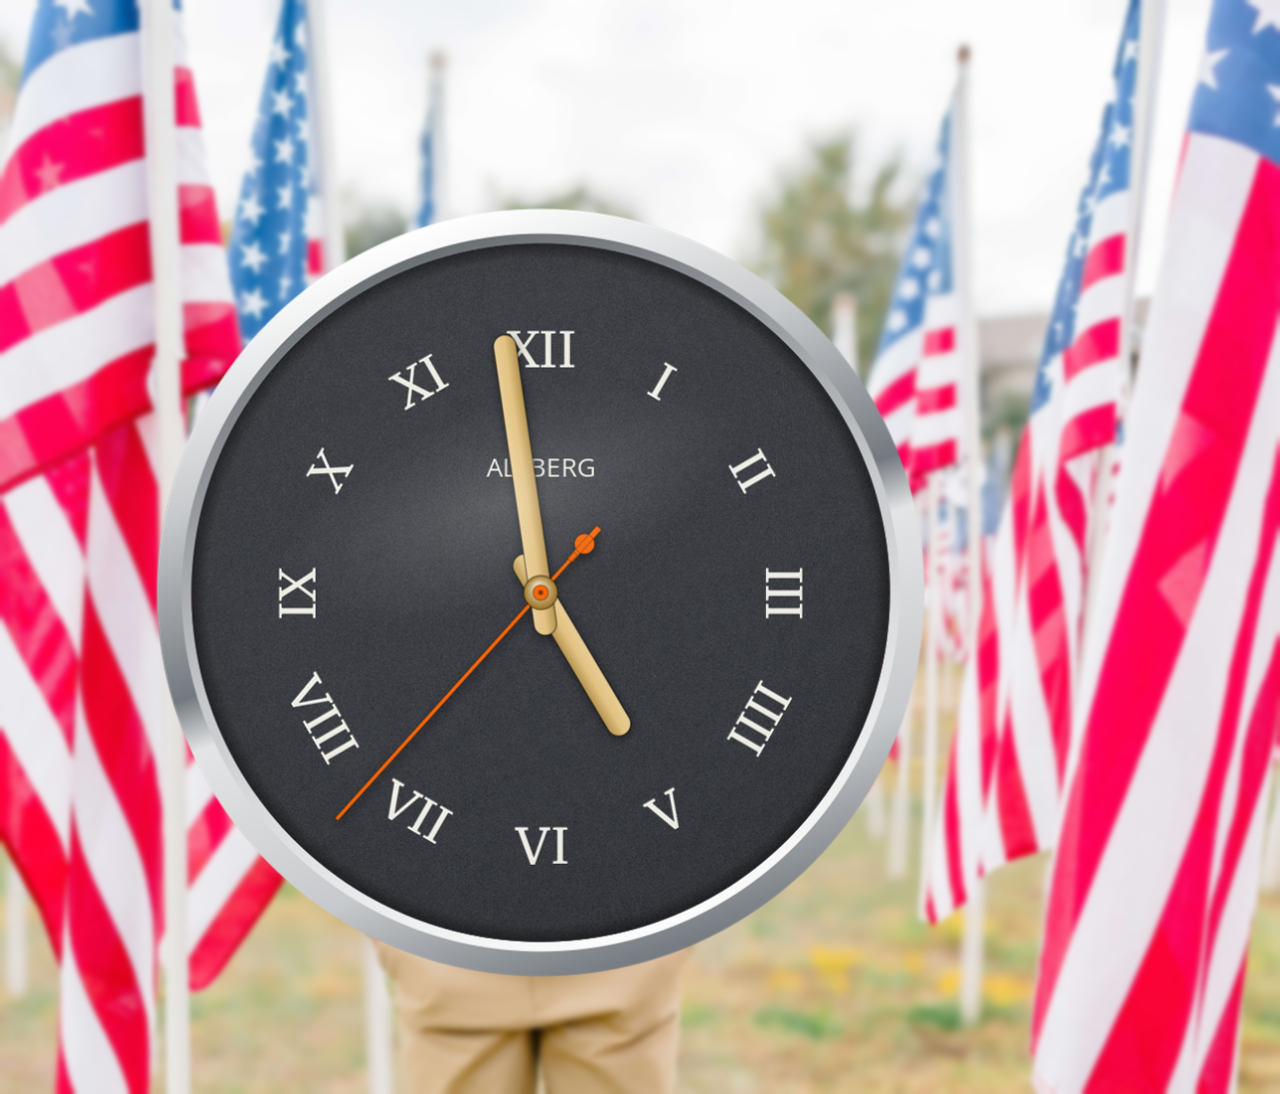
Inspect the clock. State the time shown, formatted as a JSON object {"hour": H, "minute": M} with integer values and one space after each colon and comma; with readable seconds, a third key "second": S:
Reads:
{"hour": 4, "minute": 58, "second": 37}
